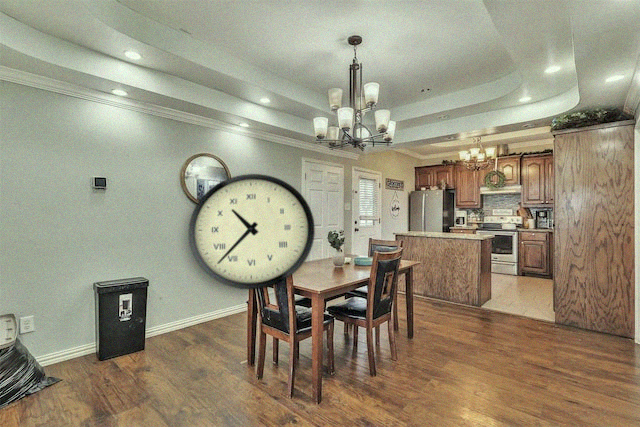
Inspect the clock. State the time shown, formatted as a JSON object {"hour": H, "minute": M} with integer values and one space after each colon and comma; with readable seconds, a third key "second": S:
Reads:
{"hour": 10, "minute": 37}
